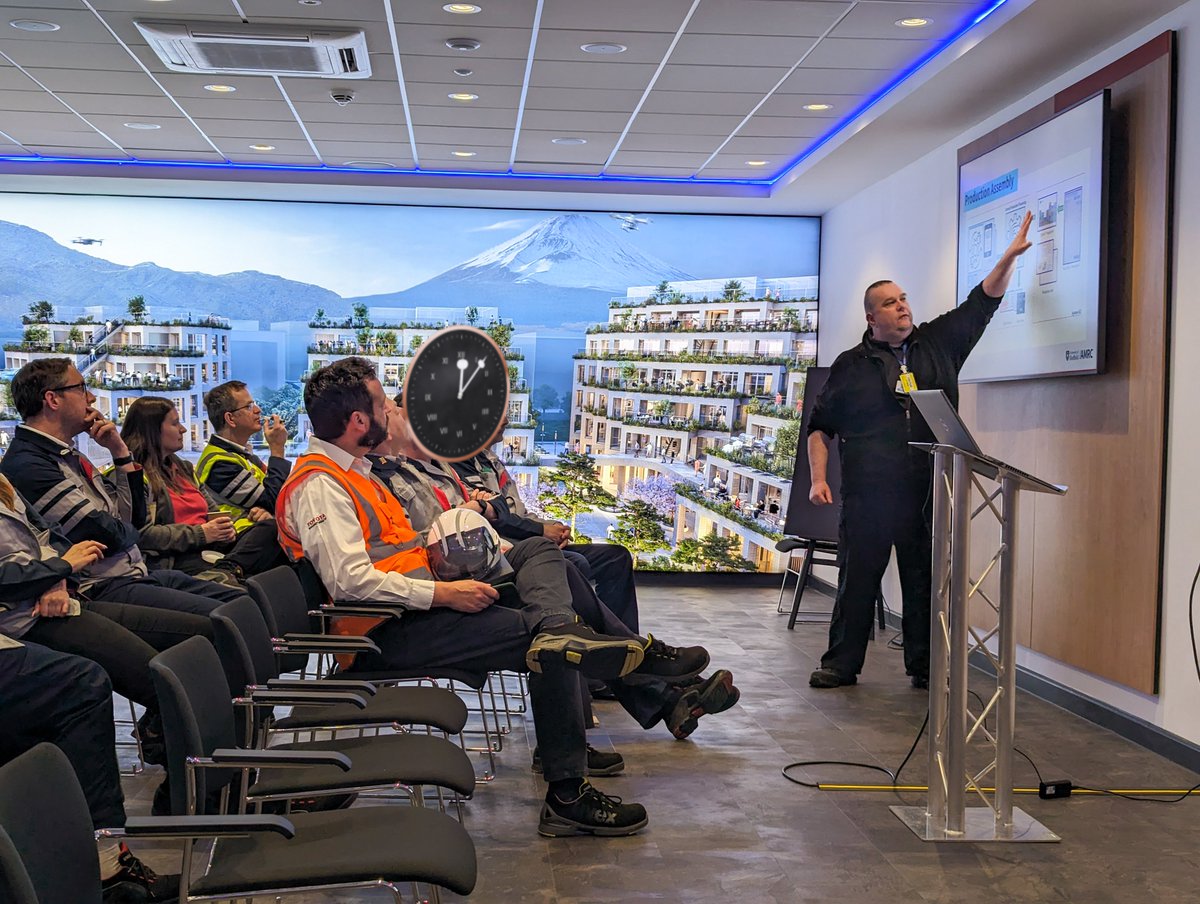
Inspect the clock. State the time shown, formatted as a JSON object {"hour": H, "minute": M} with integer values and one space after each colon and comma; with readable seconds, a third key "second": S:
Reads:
{"hour": 12, "minute": 7}
